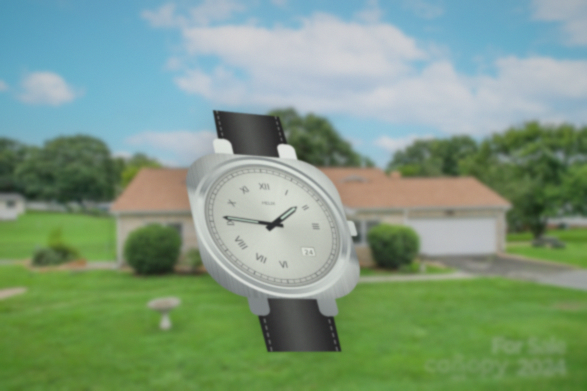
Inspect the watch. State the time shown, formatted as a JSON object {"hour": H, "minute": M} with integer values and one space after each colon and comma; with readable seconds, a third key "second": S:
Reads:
{"hour": 1, "minute": 46}
